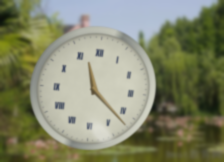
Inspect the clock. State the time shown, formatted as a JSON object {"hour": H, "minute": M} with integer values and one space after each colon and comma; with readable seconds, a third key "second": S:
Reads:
{"hour": 11, "minute": 22}
